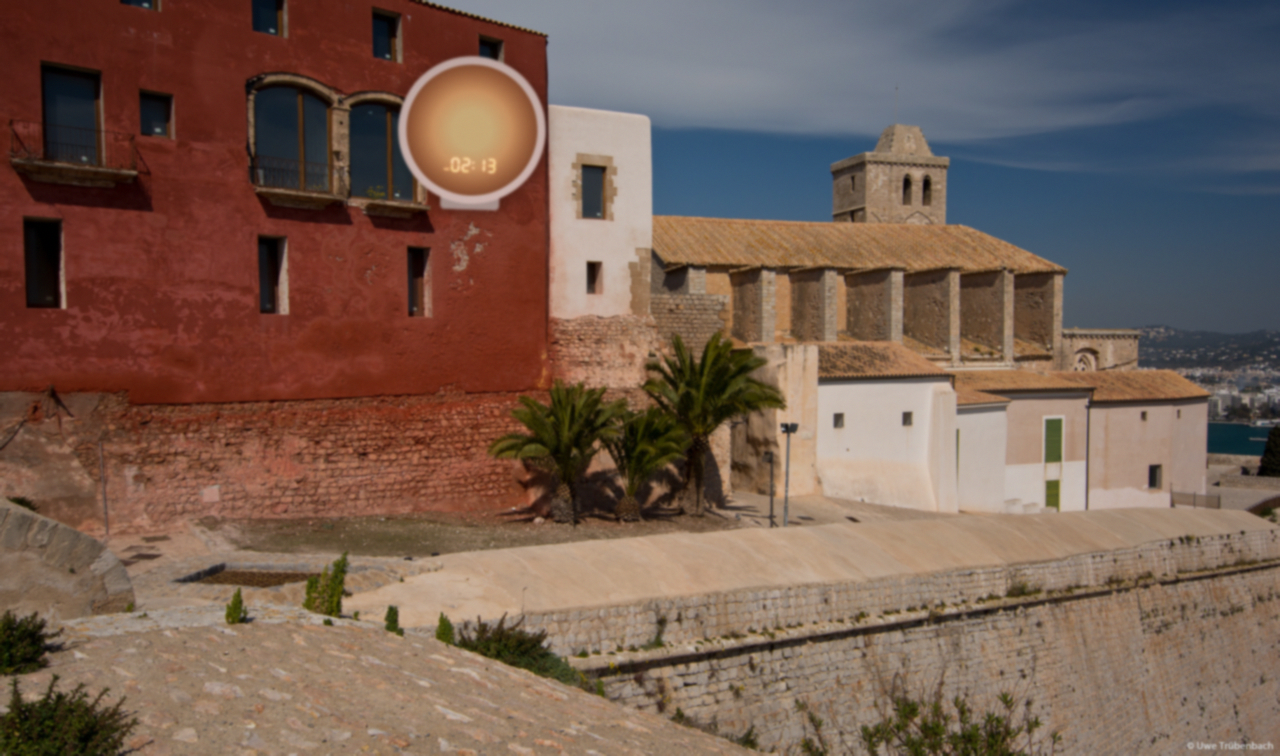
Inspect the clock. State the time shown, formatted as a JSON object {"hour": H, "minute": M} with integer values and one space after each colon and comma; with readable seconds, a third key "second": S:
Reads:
{"hour": 2, "minute": 13}
